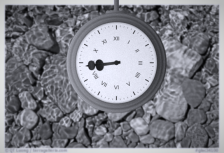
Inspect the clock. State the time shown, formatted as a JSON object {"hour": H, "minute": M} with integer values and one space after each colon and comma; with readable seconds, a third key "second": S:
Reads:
{"hour": 8, "minute": 44}
